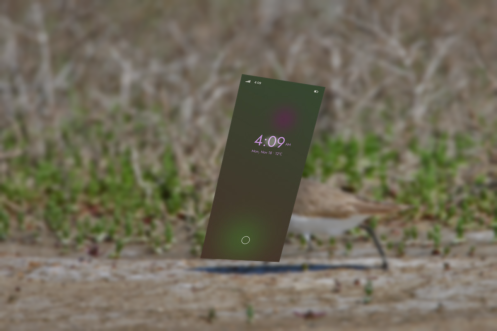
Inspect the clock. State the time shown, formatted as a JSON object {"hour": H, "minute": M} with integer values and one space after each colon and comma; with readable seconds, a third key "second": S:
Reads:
{"hour": 4, "minute": 9}
